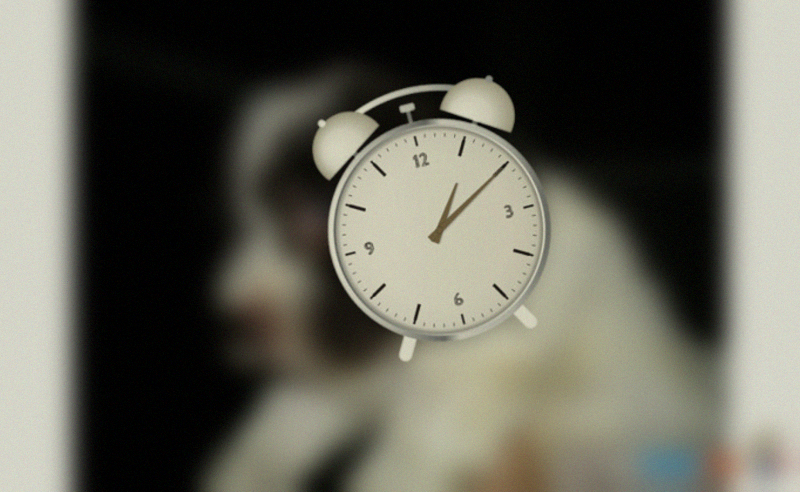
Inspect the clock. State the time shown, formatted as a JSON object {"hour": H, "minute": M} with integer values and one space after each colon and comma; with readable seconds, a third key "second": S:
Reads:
{"hour": 1, "minute": 10}
